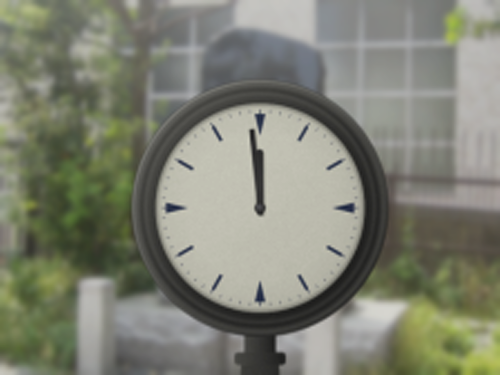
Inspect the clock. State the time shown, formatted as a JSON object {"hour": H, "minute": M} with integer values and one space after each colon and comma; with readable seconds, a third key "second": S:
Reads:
{"hour": 11, "minute": 59}
